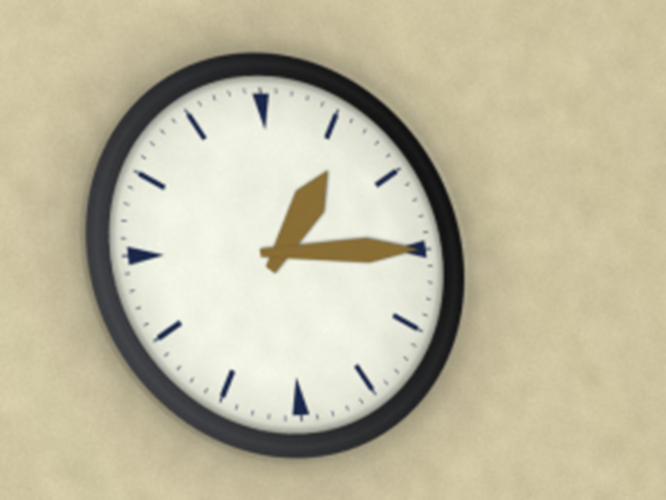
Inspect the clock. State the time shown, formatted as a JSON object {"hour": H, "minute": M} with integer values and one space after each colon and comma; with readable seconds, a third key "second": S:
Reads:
{"hour": 1, "minute": 15}
